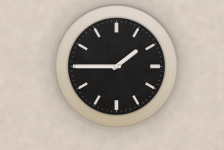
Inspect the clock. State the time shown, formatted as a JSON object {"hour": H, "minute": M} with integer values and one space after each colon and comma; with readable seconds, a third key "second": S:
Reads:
{"hour": 1, "minute": 45}
